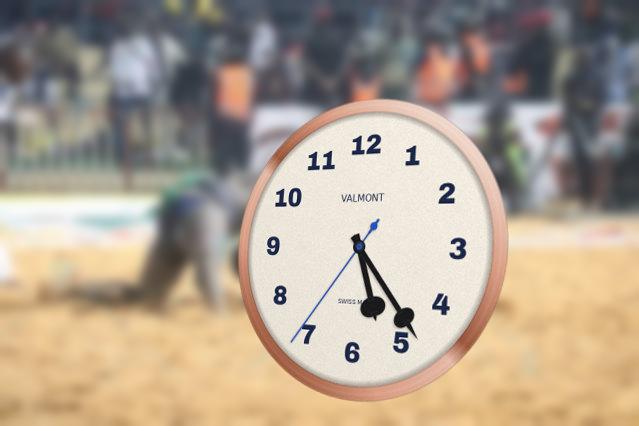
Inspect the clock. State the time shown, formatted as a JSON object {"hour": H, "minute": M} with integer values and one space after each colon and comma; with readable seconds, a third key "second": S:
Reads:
{"hour": 5, "minute": 23, "second": 36}
